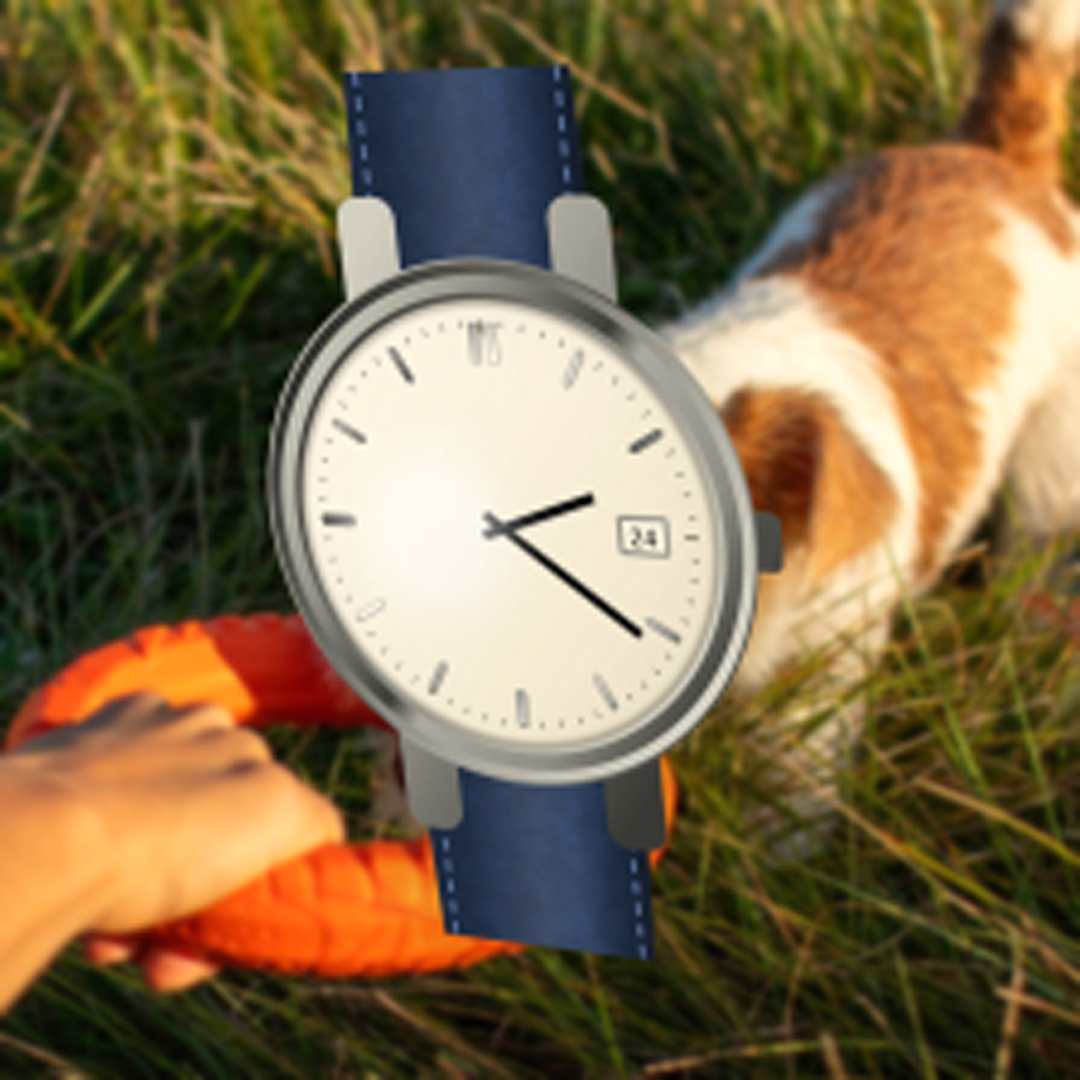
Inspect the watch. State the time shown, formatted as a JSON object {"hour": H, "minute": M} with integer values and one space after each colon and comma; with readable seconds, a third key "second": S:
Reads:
{"hour": 2, "minute": 21}
